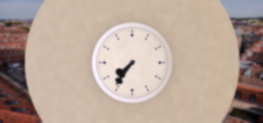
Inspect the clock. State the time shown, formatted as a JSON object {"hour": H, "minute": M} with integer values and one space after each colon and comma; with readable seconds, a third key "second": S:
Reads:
{"hour": 7, "minute": 36}
